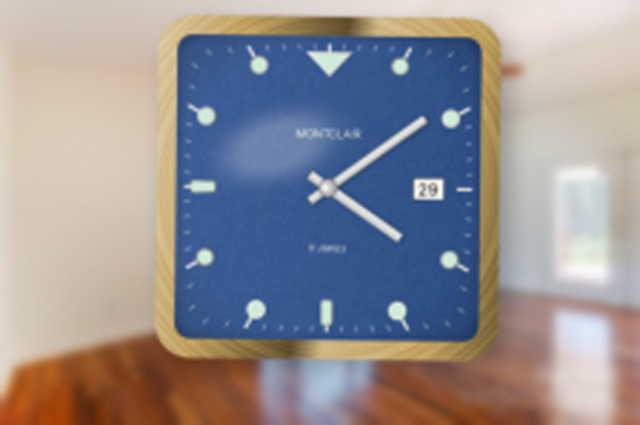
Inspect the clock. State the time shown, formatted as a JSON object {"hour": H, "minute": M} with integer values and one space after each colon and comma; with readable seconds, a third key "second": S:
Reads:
{"hour": 4, "minute": 9}
